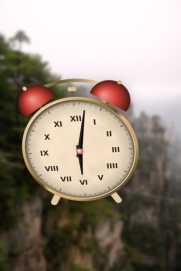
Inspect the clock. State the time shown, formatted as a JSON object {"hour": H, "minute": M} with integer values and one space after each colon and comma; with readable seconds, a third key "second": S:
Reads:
{"hour": 6, "minute": 2}
